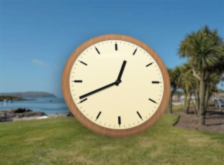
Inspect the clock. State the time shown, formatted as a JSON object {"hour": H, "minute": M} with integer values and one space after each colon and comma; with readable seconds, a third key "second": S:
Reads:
{"hour": 12, "minute": 41}
